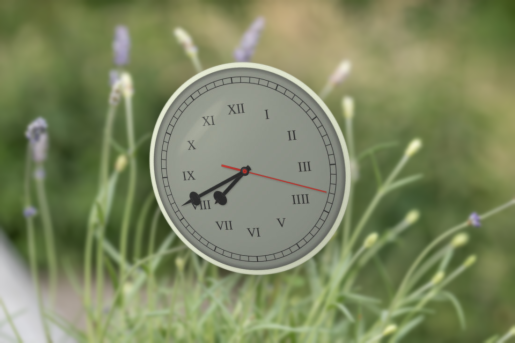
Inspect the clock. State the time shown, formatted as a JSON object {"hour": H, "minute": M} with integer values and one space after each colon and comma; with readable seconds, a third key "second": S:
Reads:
{"hour": 7, "minute": 41, "second": 18}
